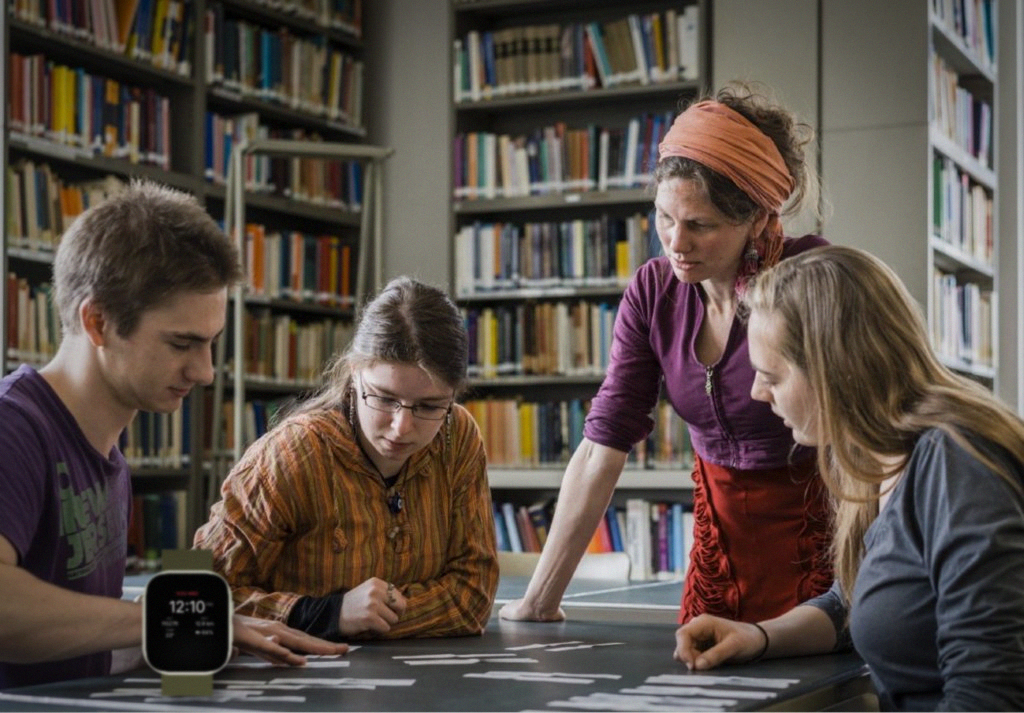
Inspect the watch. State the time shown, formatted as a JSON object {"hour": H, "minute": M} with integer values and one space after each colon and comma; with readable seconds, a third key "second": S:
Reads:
{"hour": 12, "minute": 10}
